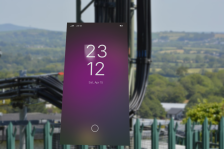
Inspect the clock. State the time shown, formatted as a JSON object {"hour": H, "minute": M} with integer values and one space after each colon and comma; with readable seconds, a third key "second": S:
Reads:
{"hour": 23, "minute": 12}
